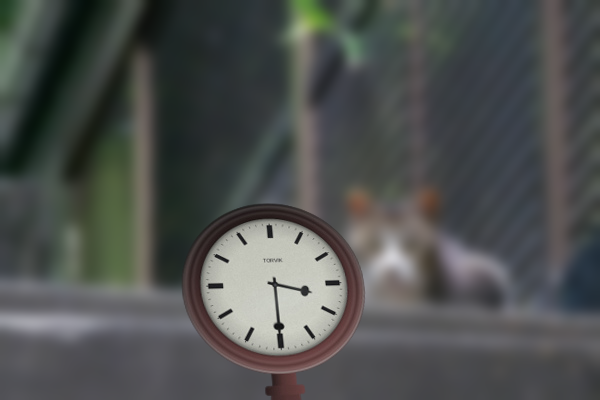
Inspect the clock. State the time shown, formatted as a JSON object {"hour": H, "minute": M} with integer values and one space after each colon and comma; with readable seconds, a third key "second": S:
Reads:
{"hour": 3, "minute": 30}
